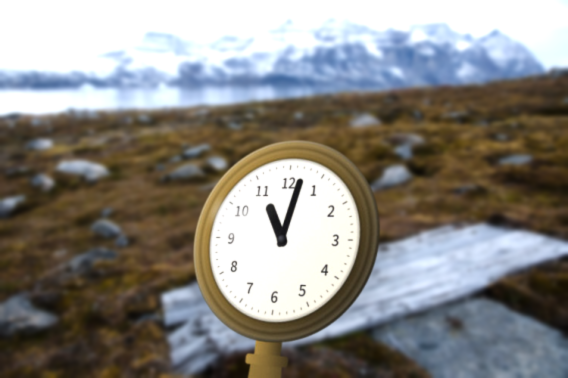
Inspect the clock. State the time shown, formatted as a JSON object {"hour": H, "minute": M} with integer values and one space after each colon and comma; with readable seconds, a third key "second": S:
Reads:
{"hour": 11, "minute": 2}
